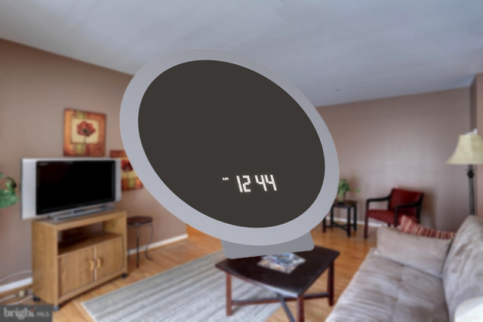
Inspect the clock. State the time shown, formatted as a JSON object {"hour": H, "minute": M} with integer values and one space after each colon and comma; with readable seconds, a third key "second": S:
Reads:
{"hour": 12, "minute": 44}
